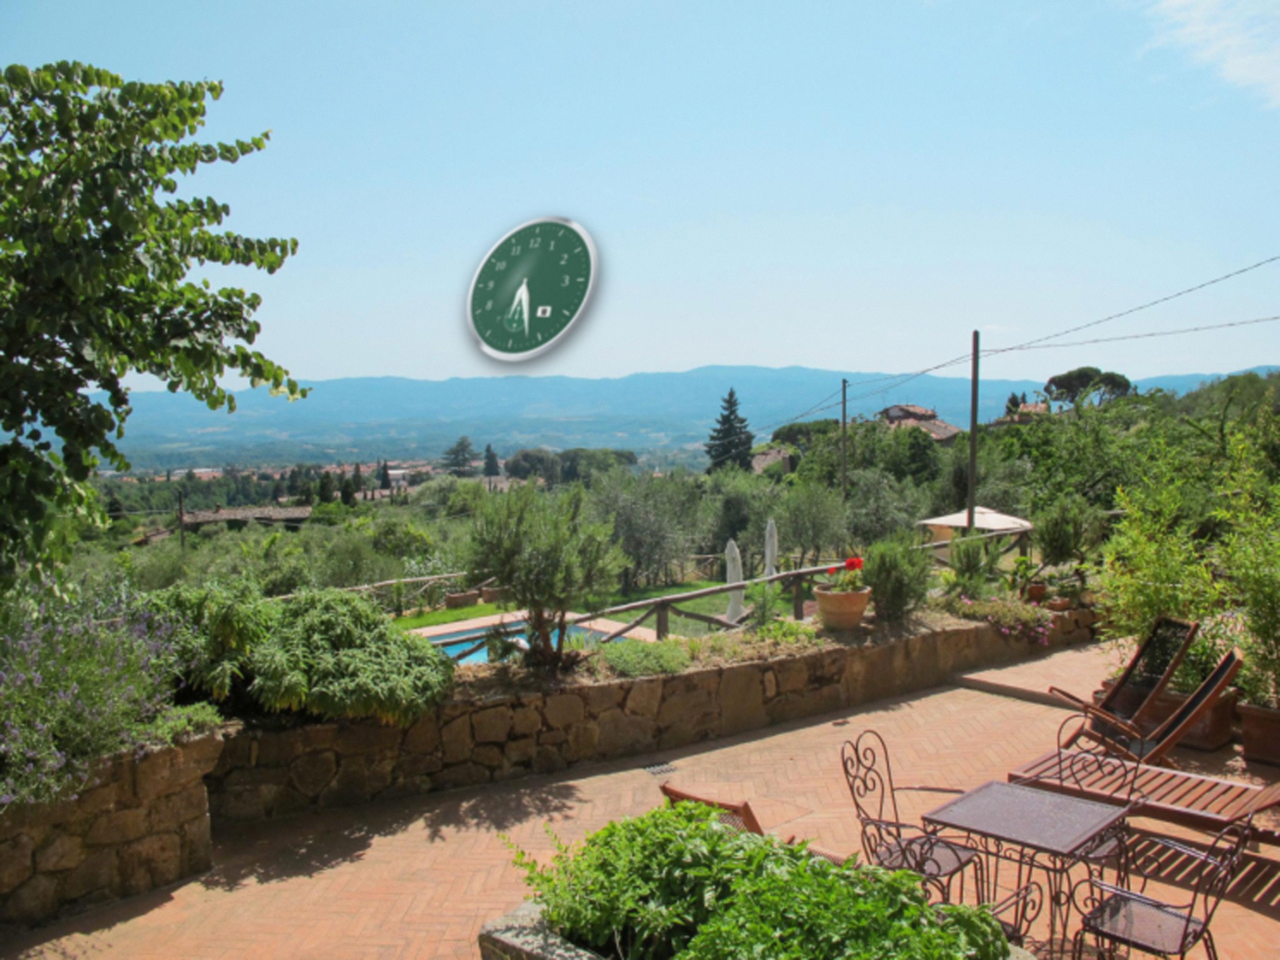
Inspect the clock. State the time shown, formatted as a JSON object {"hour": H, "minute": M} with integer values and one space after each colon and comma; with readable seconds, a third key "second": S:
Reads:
{"hour": 6, "minute": 27}
